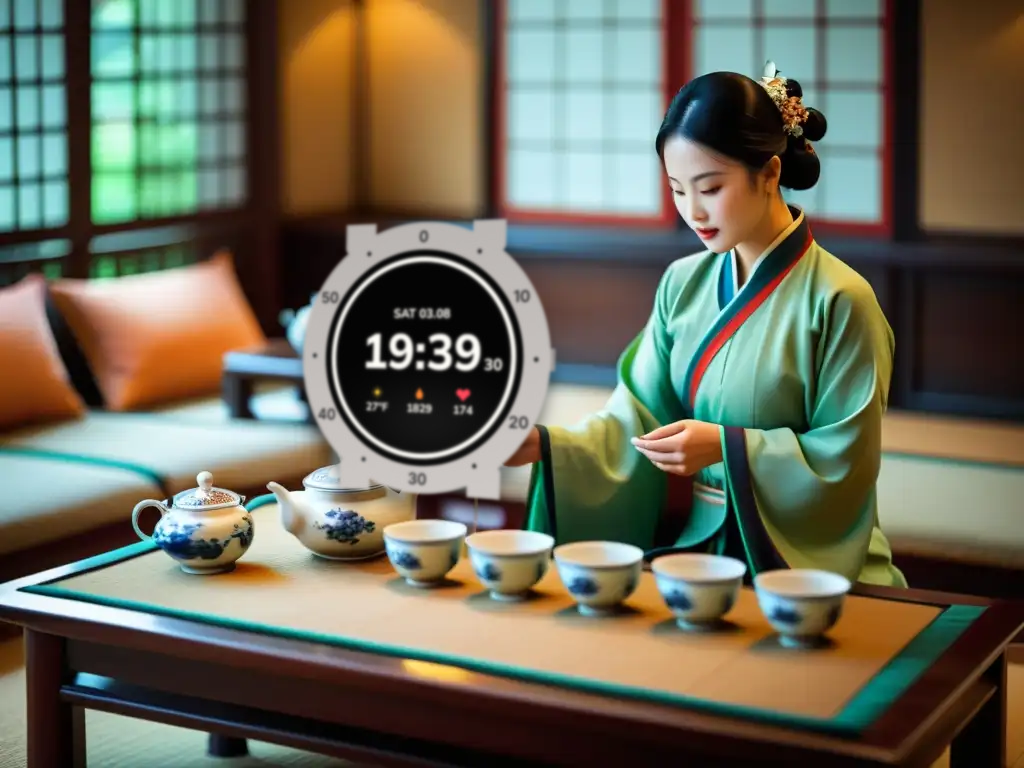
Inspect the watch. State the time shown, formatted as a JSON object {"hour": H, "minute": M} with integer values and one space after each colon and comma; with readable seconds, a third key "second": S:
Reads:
{"hour": 19, "minute": 39, "second": 30}
